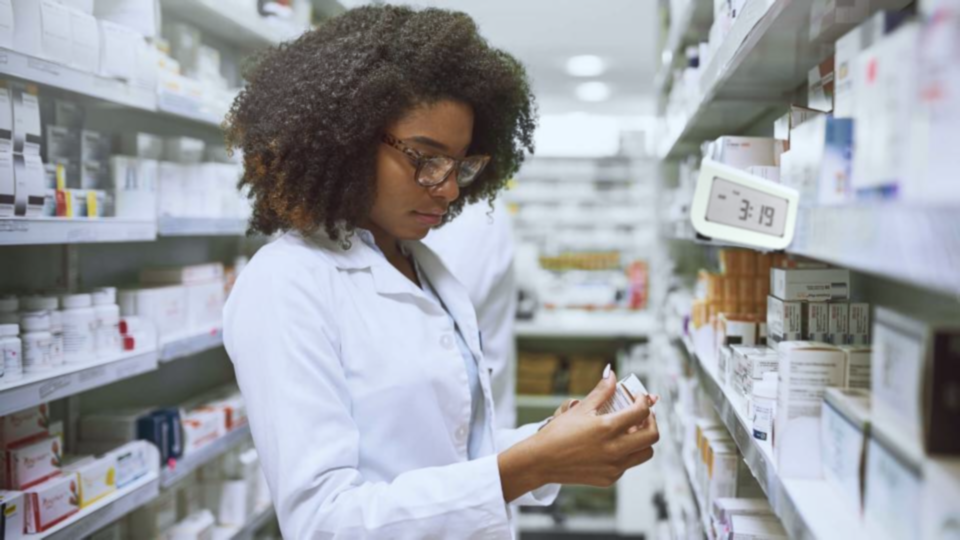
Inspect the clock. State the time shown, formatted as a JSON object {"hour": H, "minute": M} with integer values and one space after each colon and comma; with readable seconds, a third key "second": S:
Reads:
{"hour": 3, "minute": 19}
